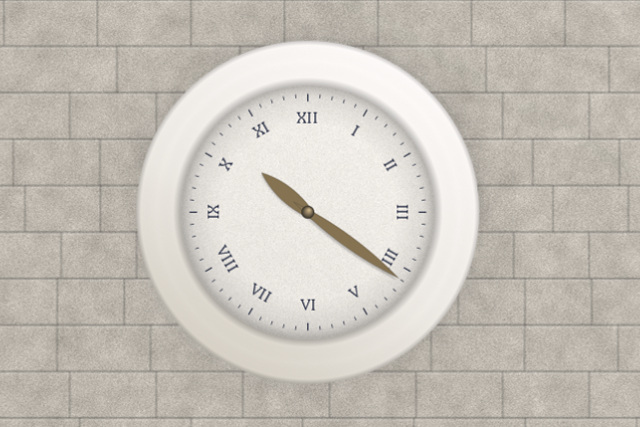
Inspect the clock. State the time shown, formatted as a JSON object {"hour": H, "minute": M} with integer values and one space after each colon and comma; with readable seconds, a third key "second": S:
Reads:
{"hour": 10, "minute": 21}
